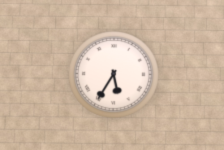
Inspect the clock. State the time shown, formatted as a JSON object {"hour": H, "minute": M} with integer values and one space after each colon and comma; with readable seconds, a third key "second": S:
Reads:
{"hour": 5, "minute": 35}
